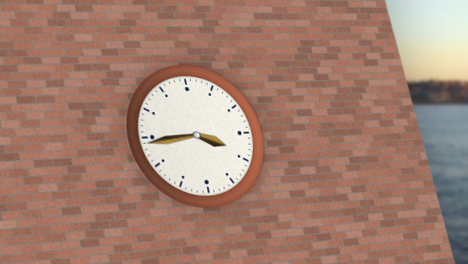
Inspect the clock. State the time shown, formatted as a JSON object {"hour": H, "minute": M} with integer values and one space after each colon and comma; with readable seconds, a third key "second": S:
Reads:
{"hour": 3, "minute": 44}
